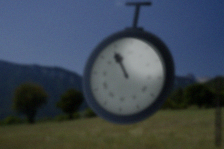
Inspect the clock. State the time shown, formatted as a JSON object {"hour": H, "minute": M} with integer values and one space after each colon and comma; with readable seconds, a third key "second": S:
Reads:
{"hour": 10, "minute": 54}
